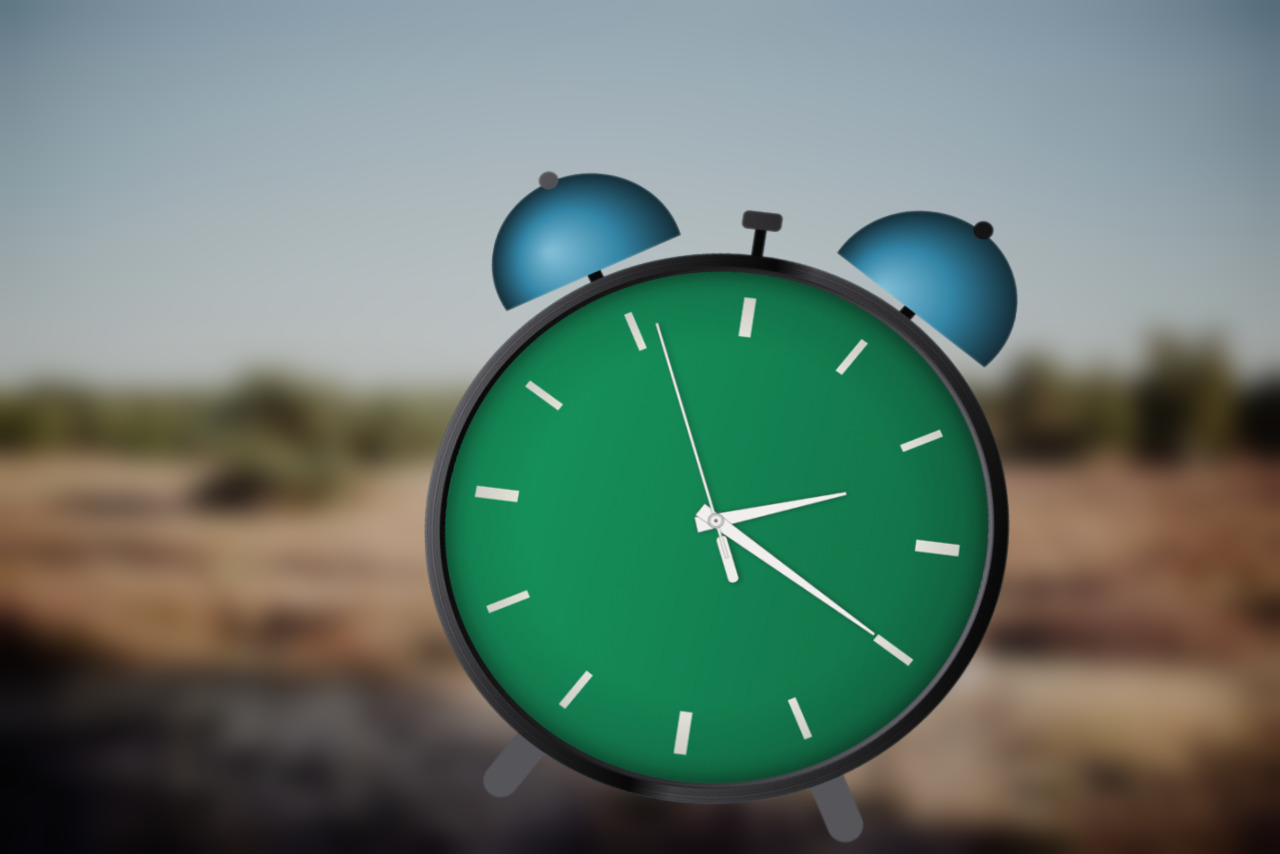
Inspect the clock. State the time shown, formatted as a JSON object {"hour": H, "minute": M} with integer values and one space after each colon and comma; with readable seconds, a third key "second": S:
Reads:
{"hour": 2, "minute": 19, "second": 56}
